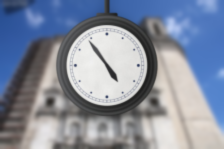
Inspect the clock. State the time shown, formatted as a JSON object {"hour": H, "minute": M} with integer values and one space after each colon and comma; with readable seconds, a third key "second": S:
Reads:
{"hour": 4, "minute": 54}
